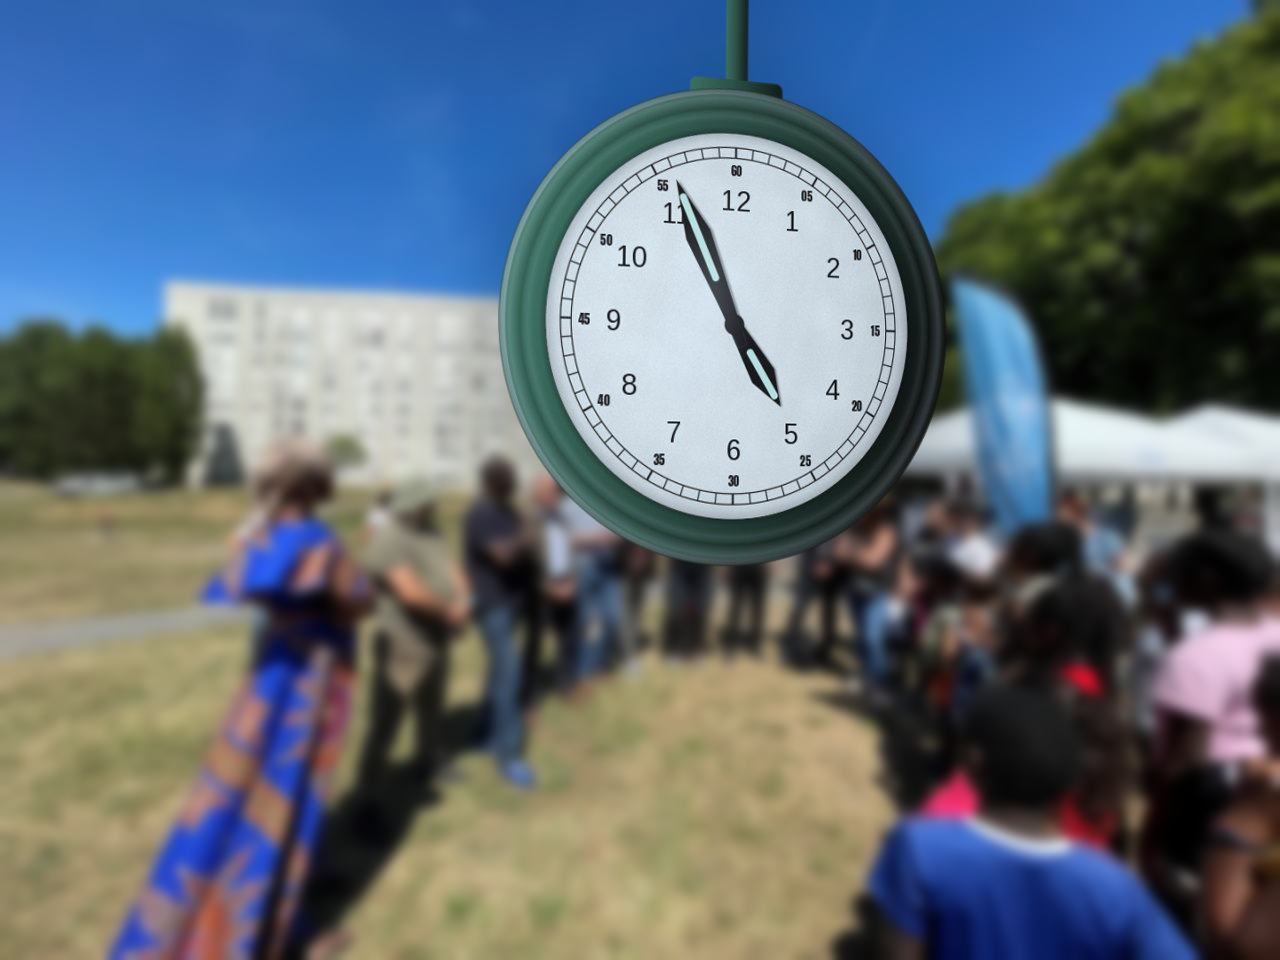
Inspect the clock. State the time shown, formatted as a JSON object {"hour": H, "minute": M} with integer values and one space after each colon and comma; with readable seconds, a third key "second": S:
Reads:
{"hour": 4, "minute": 56}
